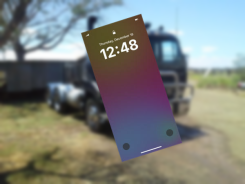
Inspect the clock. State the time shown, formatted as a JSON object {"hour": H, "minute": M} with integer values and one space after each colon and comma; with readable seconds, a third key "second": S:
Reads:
{"hour": 12, "minute": 48}
